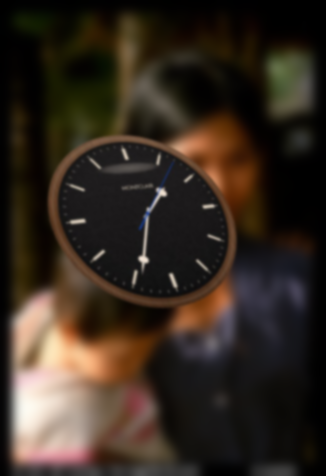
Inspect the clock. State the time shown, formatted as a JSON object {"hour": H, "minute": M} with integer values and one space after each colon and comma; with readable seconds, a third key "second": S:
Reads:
{"hour": 1, "minute": 34, "second": 7}
